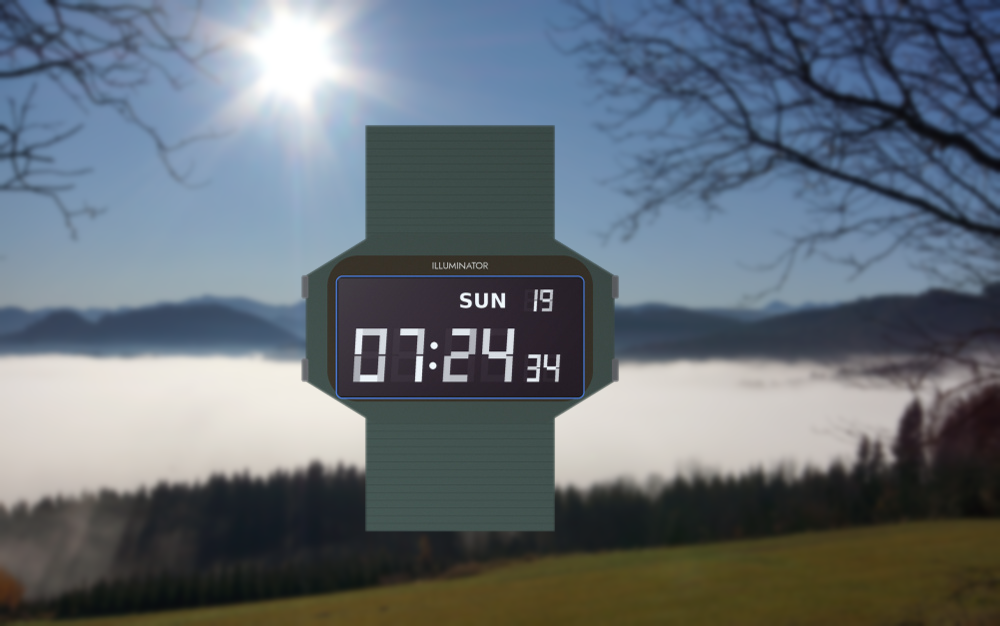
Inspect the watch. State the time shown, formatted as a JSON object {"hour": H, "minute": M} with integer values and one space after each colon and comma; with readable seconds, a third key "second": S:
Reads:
{"hour": 7, "minute": 24, "second": 34}
